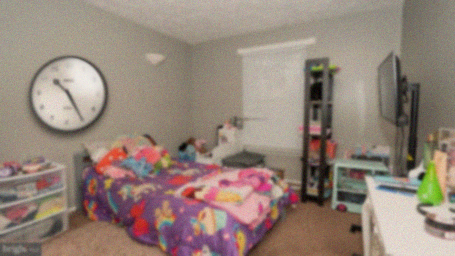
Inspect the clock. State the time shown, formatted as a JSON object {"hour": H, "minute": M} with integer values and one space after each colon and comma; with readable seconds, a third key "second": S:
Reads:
{"hour": 10, "minute": 25}
